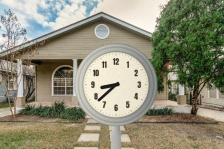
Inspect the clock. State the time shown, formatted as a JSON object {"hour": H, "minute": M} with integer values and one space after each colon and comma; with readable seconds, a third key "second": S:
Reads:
{"hour": 8, "minute": 38}
